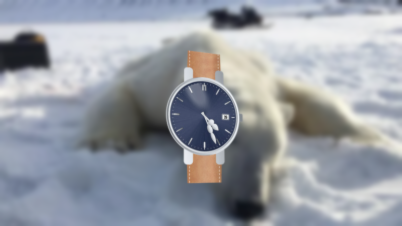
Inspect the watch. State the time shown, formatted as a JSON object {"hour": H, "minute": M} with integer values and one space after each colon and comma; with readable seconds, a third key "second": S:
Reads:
{"hour": 4, "minute": 26}
